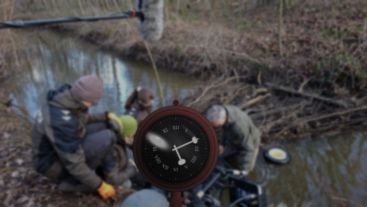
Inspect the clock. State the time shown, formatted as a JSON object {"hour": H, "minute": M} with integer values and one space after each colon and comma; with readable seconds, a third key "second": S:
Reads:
{"hour": 5, "minute": 11}
